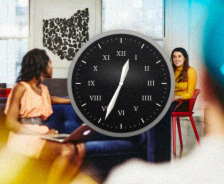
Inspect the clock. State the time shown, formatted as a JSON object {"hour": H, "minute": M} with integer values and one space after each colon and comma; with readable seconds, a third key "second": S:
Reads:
{"hour": 12, "minute": 34}
